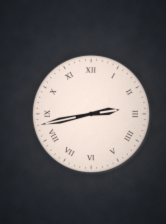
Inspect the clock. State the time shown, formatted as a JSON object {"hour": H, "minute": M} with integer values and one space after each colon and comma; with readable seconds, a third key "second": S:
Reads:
{"hour": 2, "minute": 43}
